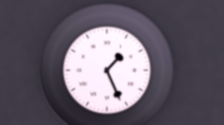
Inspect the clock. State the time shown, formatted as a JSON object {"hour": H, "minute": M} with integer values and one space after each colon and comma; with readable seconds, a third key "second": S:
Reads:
{"hour": 1, "minute": 26}
